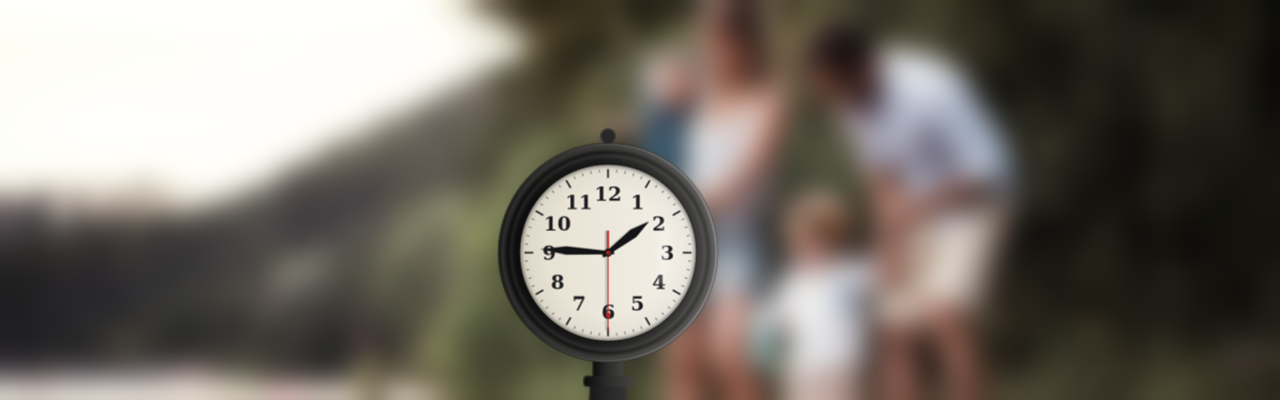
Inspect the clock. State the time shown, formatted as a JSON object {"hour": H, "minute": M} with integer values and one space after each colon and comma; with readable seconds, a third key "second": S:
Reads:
{"hour": 1, "minute": 45, "second": 30}
